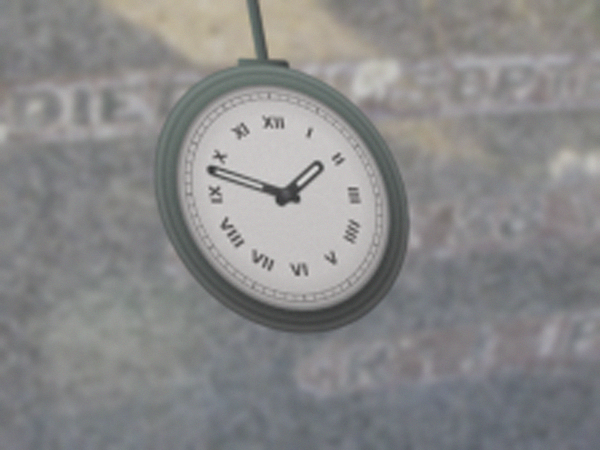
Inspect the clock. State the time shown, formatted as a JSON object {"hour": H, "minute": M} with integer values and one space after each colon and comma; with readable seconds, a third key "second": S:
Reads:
{"hour": 1, "minute": 48}
